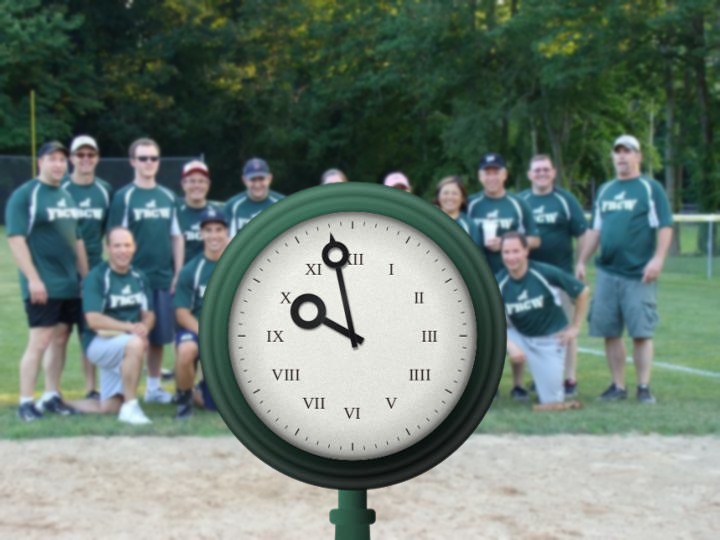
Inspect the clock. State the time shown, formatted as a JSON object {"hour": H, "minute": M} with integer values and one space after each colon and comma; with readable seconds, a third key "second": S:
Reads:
{"hour": 9, "minute": 58}
